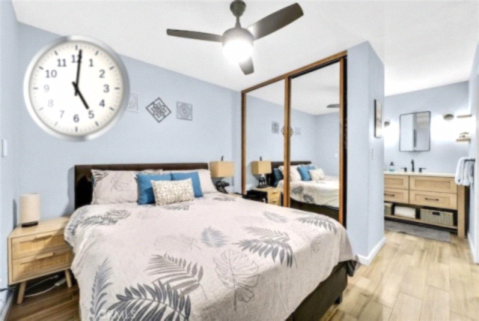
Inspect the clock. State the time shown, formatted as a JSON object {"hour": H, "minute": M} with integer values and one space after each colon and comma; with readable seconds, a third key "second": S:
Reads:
{"hour": 5, "minute": 1}
